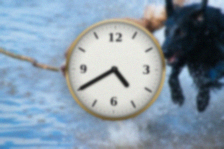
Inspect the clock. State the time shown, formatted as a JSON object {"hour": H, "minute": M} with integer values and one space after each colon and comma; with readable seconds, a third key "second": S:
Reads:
{"hour": 4, "minute": 40}
